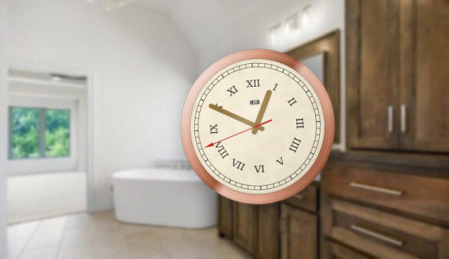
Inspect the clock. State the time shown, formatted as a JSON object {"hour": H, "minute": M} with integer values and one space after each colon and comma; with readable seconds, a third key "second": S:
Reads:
{"hour": 12, "minute": 49, "second": 42}
